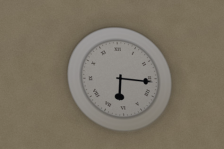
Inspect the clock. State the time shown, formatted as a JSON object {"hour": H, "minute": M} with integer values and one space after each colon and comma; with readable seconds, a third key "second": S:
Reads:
{"hour": 6, "minute": 16}
